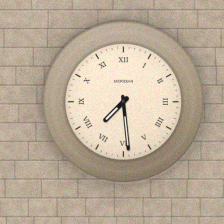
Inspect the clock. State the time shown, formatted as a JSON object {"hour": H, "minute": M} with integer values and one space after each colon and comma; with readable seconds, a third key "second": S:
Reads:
{"hour": 7, "minute": 29}
